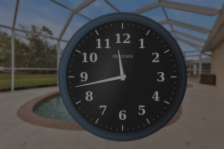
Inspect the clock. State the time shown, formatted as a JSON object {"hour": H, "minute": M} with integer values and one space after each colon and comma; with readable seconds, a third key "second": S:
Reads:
{"hour": 11, "minute": 43}
